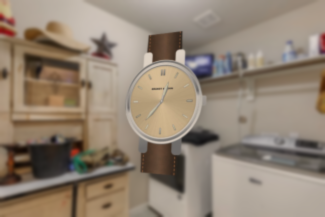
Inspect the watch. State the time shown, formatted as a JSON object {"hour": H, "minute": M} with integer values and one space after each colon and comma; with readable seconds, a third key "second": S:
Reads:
{"hour": 12, "minute": 37}
